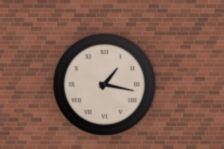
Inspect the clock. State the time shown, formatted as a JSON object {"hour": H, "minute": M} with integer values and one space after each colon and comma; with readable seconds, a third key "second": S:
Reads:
{"hour": 1, "minute": 17}
